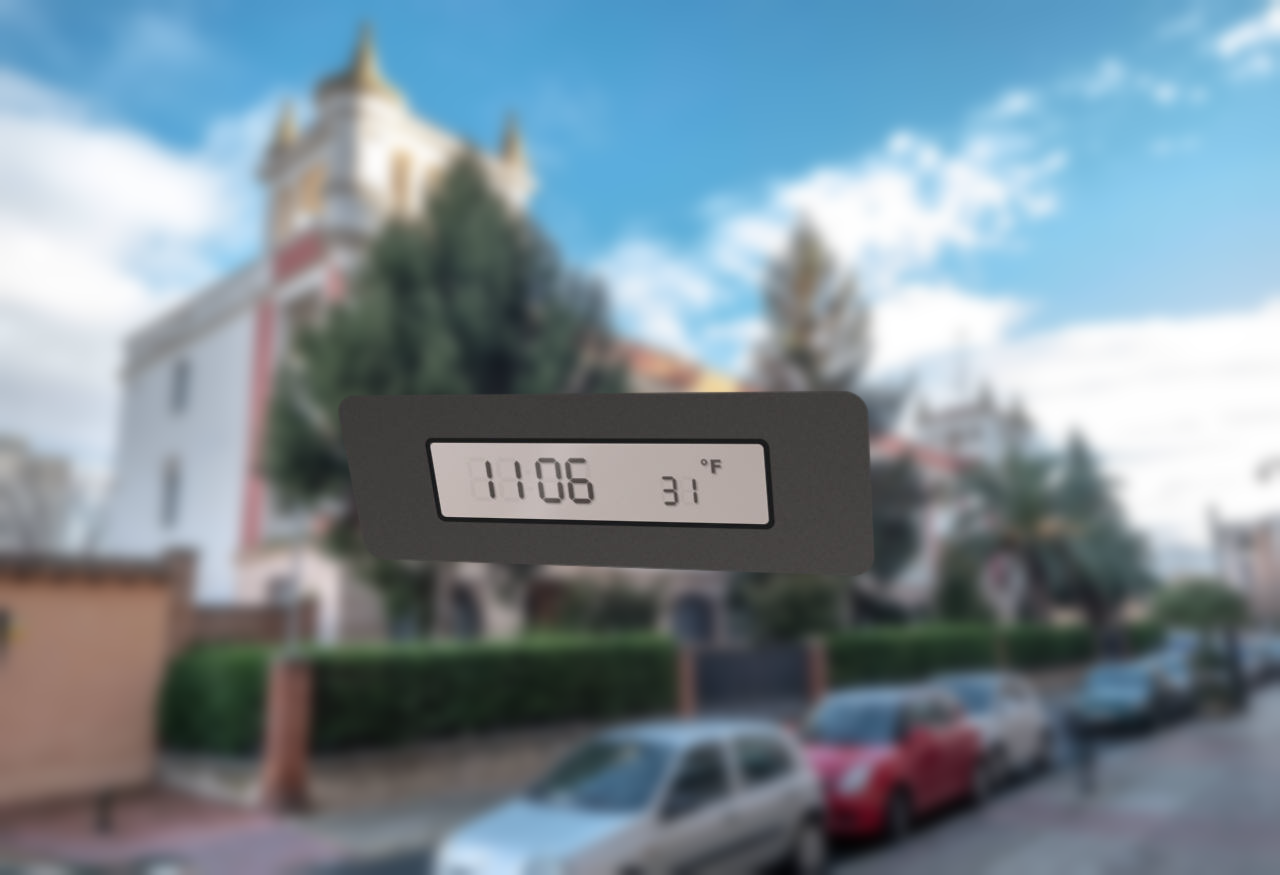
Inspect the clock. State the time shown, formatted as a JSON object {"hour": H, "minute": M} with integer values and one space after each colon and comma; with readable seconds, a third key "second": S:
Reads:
{"hour": 11, "minute": 6}
